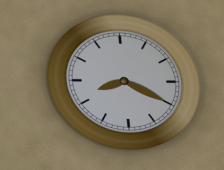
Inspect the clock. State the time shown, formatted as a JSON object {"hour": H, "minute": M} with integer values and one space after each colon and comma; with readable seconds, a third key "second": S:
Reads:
{"hour": 8, "minute": 20}
